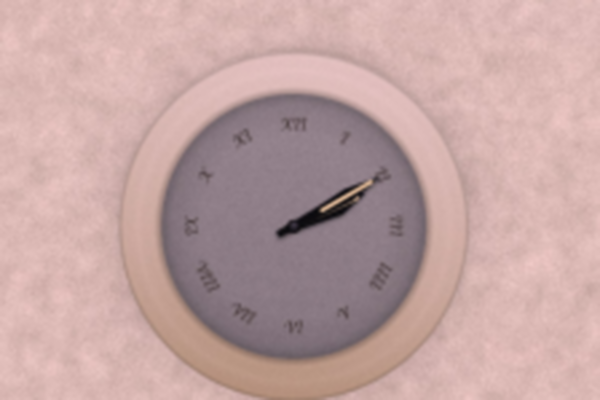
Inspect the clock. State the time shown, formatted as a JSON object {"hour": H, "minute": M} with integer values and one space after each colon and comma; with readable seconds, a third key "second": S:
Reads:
{"hour": 2, "minute": 10}
